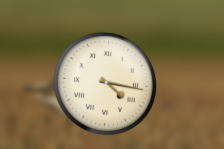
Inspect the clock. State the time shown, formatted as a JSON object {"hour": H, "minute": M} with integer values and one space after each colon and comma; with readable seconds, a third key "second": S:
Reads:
{"hour": 4, "minute": 16}
